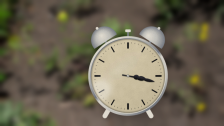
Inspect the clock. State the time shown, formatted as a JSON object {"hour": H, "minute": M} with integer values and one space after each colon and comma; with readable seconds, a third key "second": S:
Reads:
{"hour": 3, "minute": 17}
